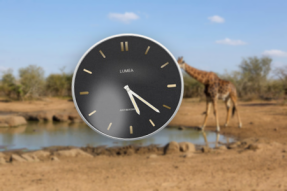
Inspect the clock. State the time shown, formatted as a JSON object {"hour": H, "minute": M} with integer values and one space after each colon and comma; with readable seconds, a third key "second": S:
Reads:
{"hour": 5, "minute": 22}
